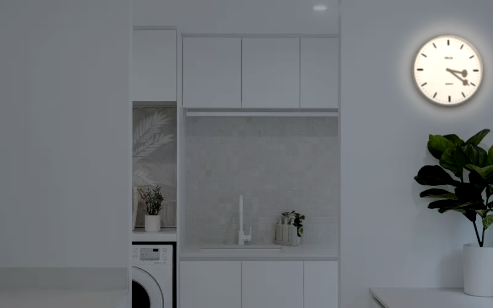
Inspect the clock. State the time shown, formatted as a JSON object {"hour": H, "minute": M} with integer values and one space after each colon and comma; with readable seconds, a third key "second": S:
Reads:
{"hour": 3, "minute": 21}
